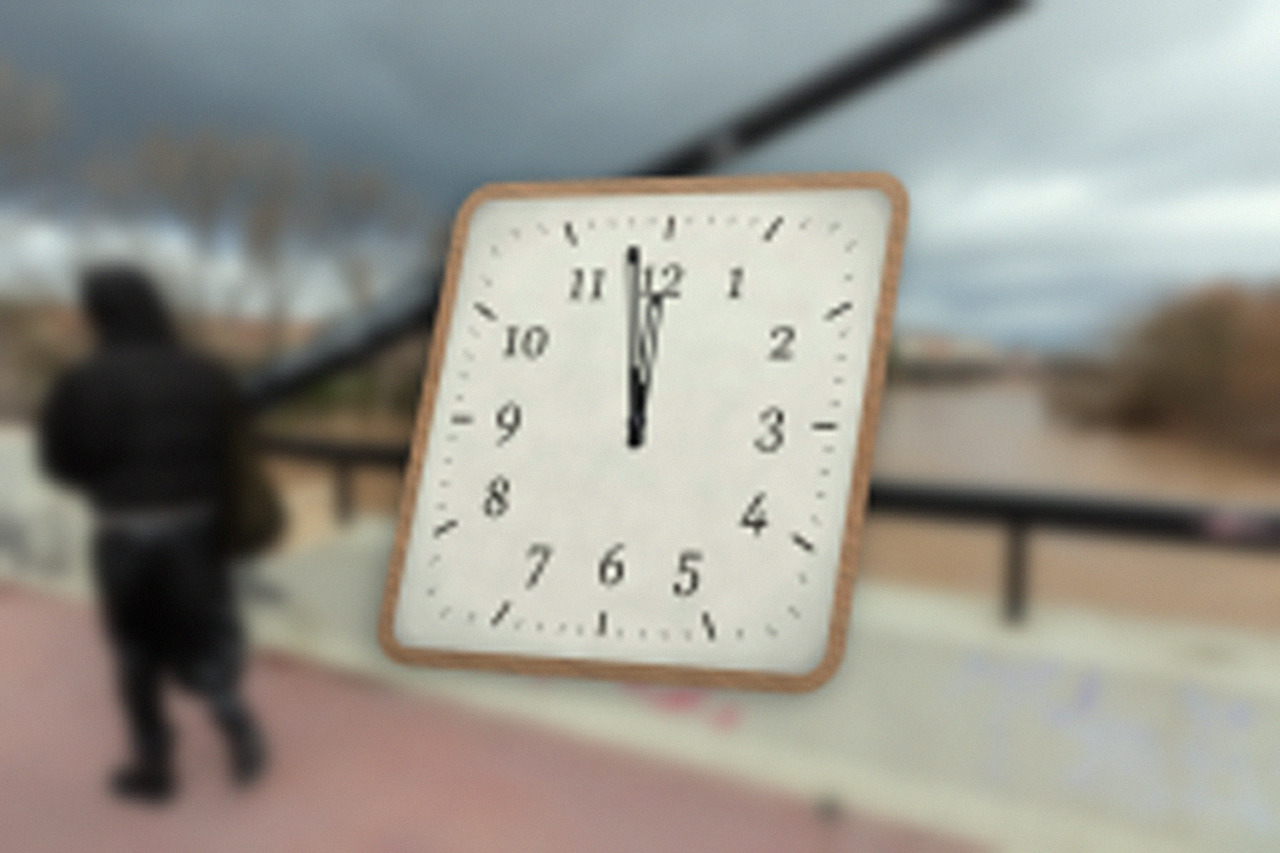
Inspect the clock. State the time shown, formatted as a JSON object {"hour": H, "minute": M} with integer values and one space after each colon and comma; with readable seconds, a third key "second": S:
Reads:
{"hour": 11, "minute": 58}
